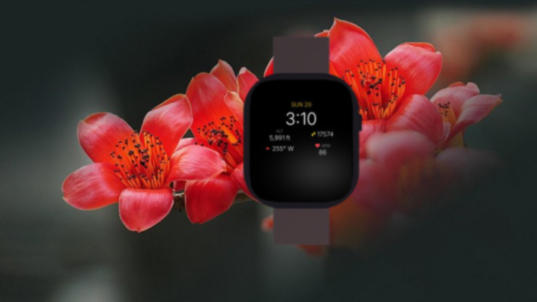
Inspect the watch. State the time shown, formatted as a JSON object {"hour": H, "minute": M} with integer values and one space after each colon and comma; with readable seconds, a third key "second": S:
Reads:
{"hour": 3, "minute": 10}
